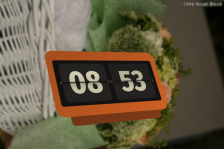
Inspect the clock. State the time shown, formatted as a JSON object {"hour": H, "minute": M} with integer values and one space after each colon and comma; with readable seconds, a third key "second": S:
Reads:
{"hour": 8, "minute": 53}
